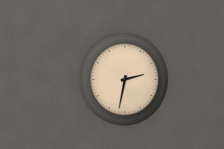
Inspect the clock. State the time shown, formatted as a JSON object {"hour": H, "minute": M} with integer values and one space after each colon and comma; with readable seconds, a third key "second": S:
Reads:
{"hour": 2, "minute": 32}
